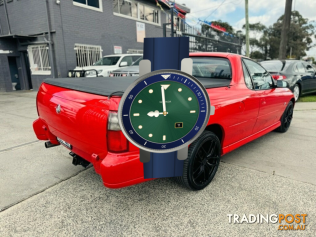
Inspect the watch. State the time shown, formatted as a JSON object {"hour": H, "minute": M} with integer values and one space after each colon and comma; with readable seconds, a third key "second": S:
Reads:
{"hour": 8, "minute": 59}
